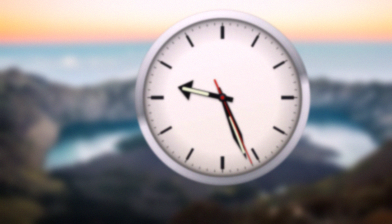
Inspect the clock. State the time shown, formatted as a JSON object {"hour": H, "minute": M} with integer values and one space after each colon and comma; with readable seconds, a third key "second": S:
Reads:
{"hour": 9, "minute": 26, "second": 26}
